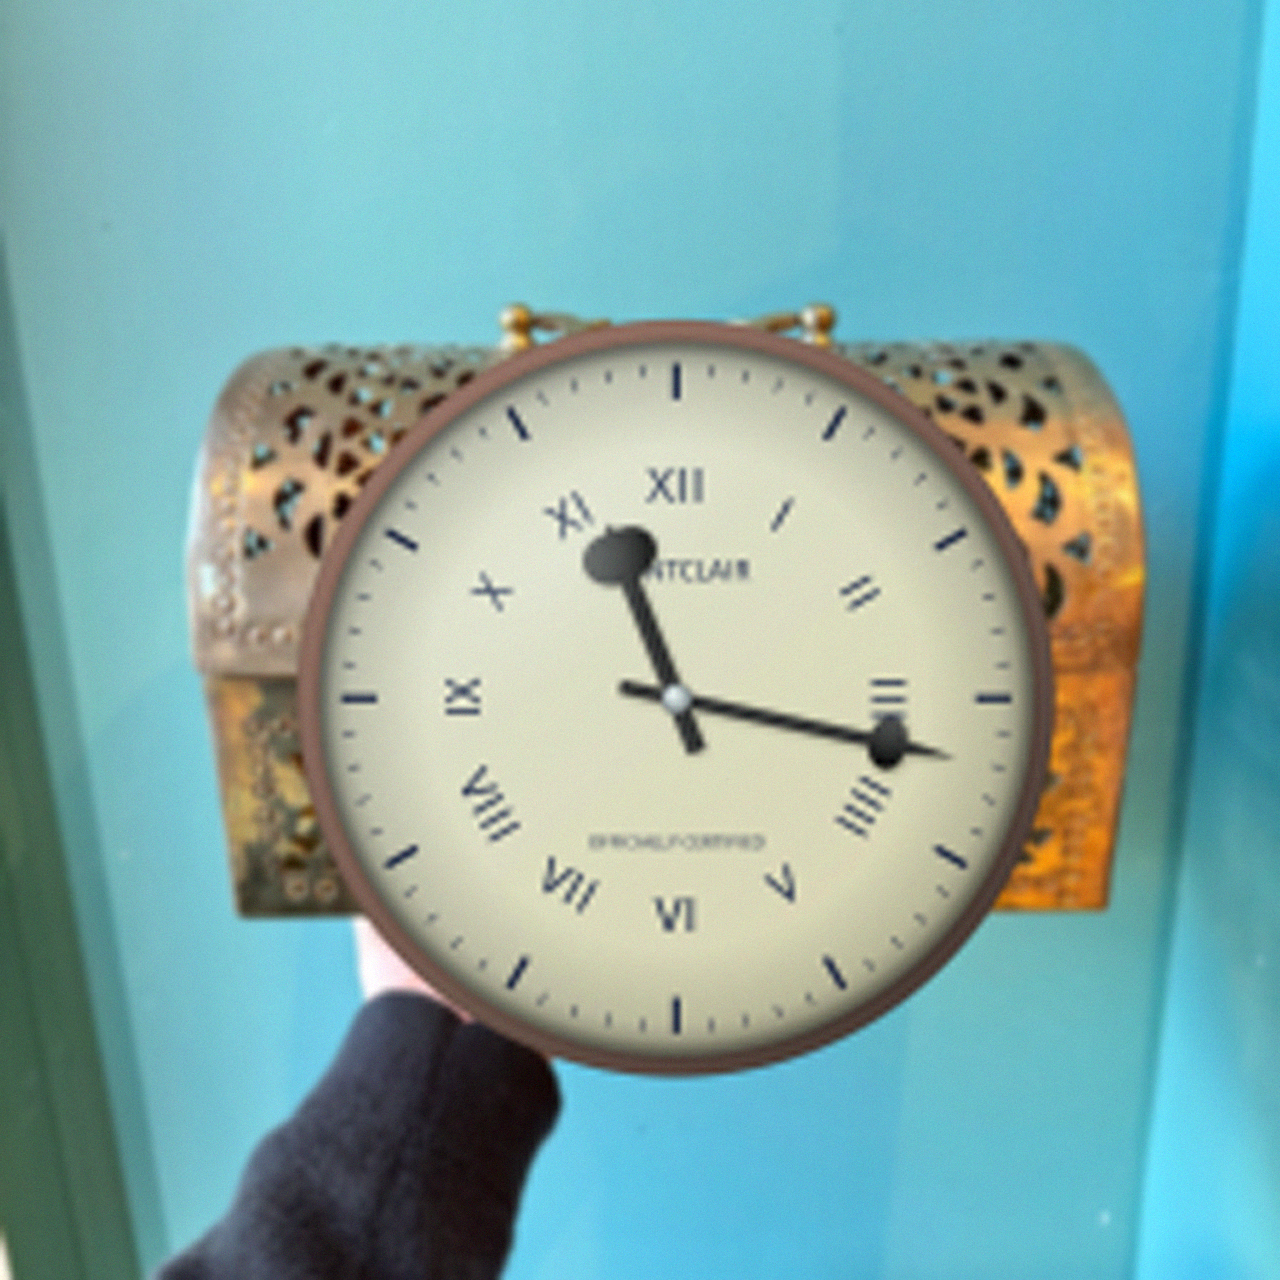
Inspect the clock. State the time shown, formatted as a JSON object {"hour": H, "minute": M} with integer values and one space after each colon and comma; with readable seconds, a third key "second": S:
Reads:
{"hour": 11, "minute": 17}
